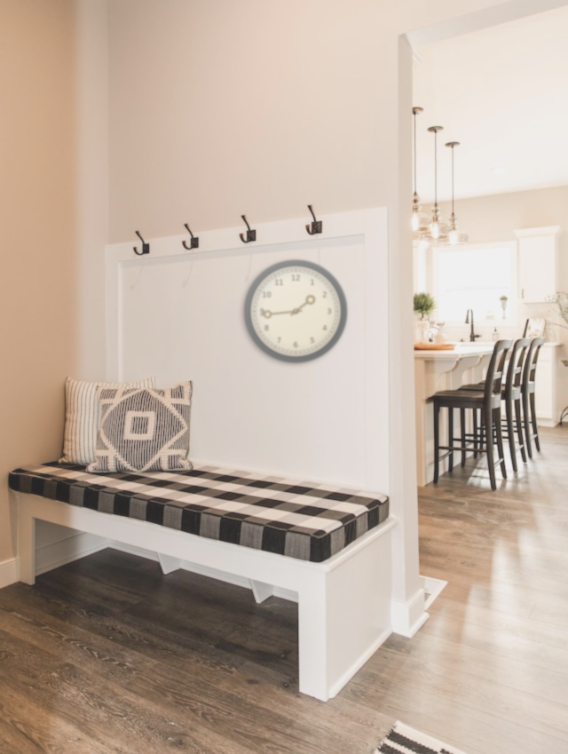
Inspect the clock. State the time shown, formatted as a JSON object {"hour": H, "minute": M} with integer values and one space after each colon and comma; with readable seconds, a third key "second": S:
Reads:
{"hour": 1, "minute": 44}
